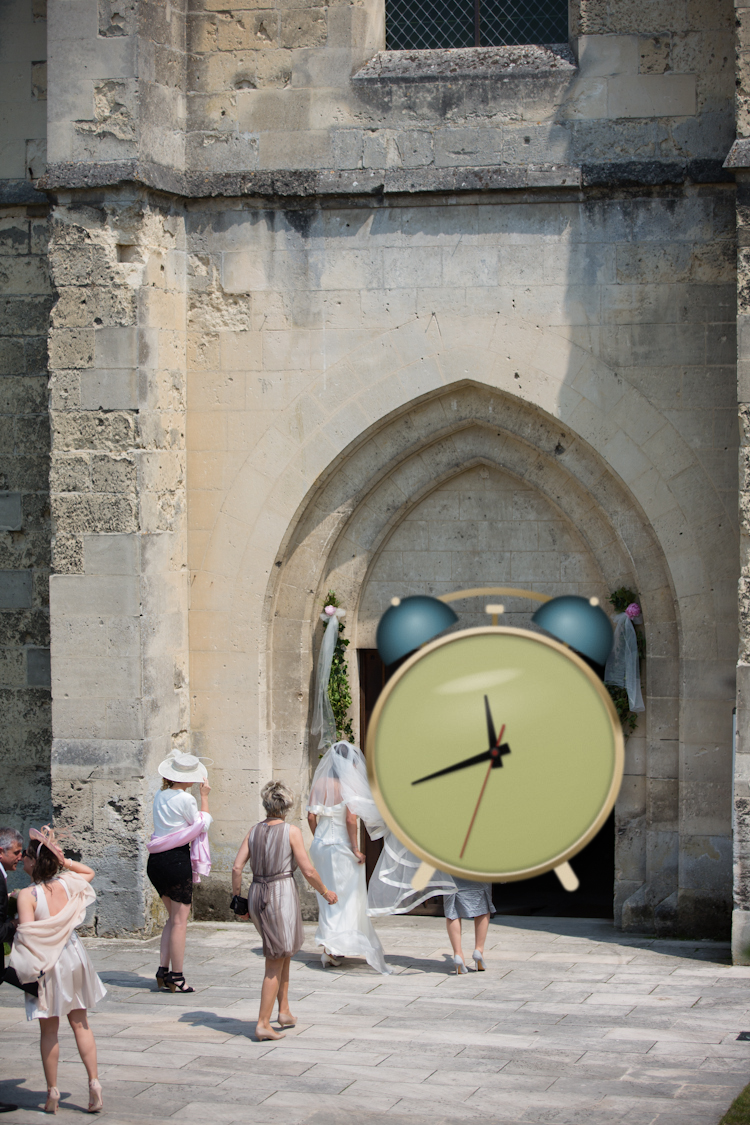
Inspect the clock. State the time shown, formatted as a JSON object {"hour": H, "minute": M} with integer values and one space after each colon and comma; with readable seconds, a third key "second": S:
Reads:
{"hour": 11, "minute": 41, "second": 33}
